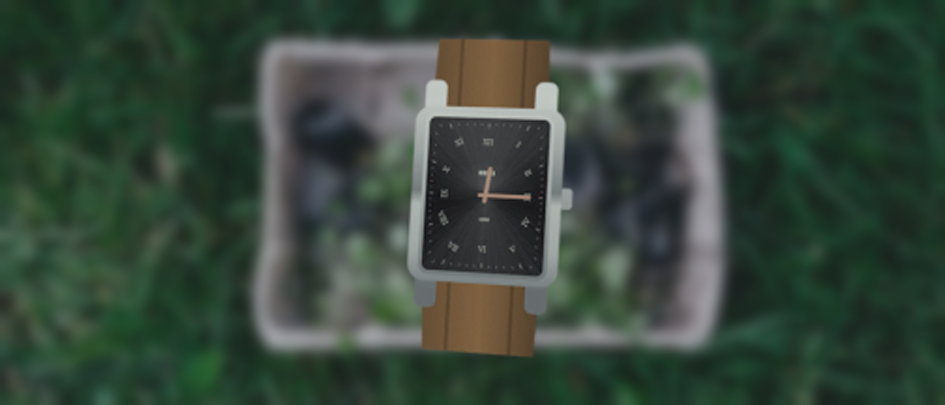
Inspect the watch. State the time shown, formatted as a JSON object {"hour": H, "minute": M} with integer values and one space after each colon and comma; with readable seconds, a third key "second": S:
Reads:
{"hour": 12, "minute": 15}
